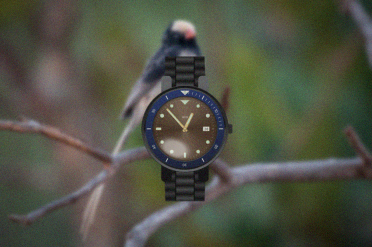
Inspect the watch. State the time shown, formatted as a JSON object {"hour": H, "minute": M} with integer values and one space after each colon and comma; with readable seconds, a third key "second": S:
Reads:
{"hour": 12, "minute": 53}
